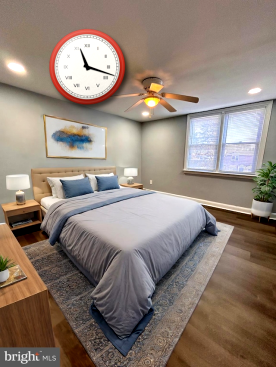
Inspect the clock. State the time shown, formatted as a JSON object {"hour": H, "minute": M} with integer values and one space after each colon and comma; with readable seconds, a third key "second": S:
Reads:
{"hour": 11, "minute": 18}
